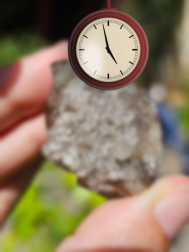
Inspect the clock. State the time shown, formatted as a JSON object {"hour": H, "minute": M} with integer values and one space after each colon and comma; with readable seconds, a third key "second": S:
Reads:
{"hour": 4, "minute": 58}
